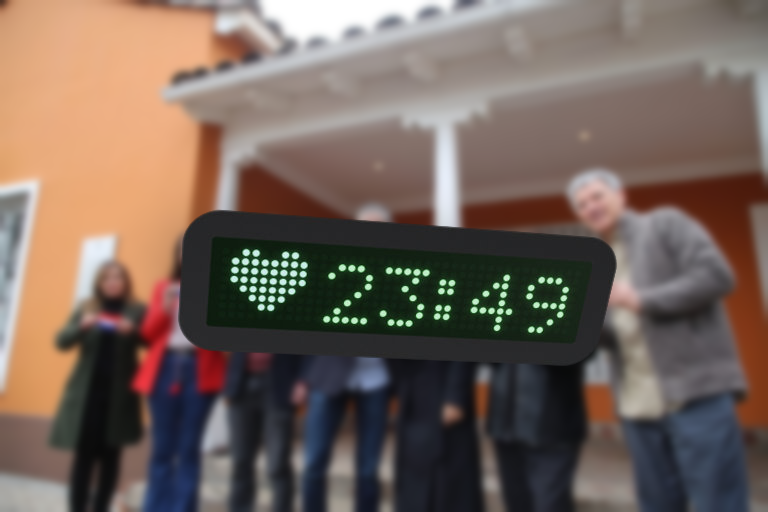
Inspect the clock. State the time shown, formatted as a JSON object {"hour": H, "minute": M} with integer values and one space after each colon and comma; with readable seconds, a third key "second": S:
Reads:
{"hour": 23, "minute": 49}
